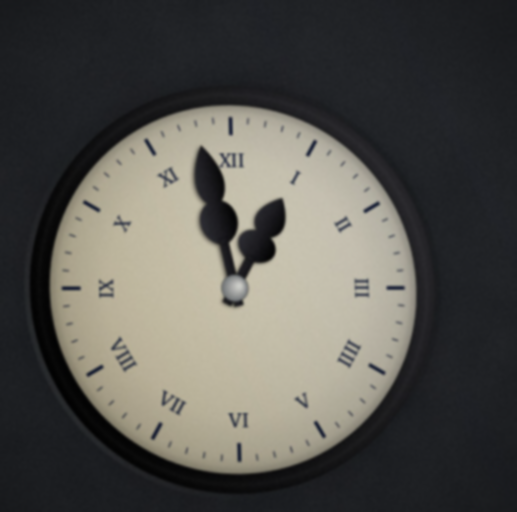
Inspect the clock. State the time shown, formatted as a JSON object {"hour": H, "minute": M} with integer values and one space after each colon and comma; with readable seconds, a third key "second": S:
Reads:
{"hour": 12, "minute": 58}
